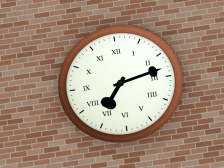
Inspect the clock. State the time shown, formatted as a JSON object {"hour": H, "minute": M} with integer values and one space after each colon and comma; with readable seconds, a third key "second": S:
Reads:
{"hour": 7, "minute": 13}
